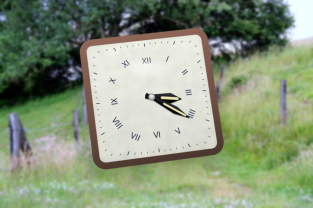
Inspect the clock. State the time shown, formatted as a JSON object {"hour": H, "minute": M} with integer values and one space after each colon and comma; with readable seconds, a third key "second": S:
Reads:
{"hour": 3, "minute": 21}
